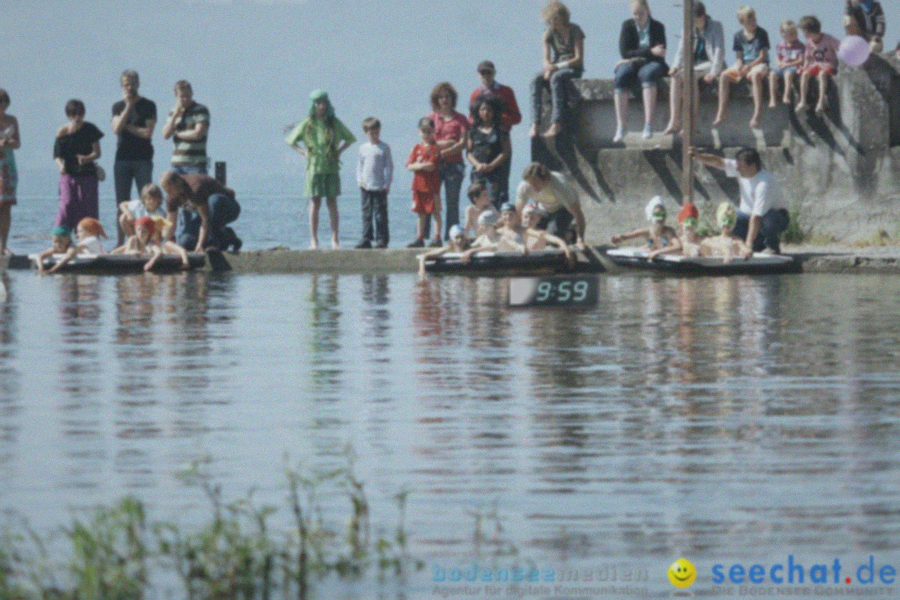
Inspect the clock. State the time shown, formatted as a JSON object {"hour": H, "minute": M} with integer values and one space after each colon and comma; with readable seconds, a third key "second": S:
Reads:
{"hour": 9, "minute": 59}
